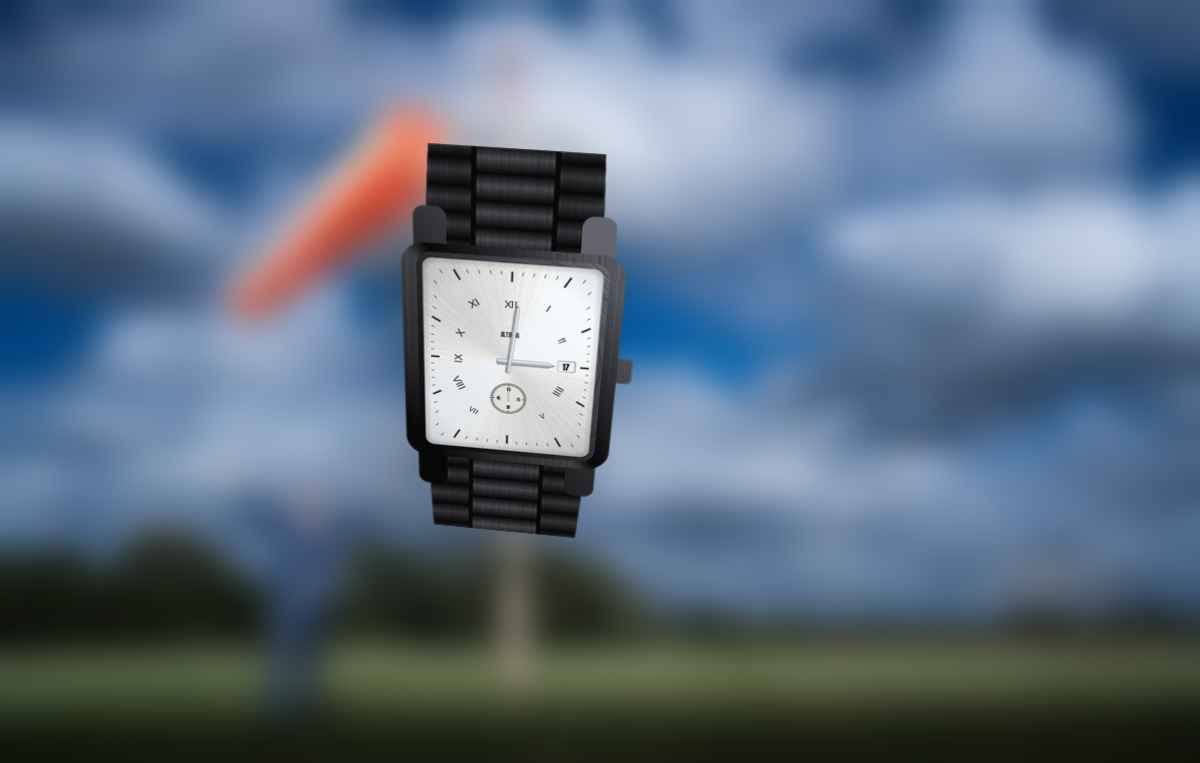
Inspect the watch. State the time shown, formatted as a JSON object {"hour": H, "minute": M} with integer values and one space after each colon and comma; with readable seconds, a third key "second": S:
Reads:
{"hour": 3, "minute": 1}
